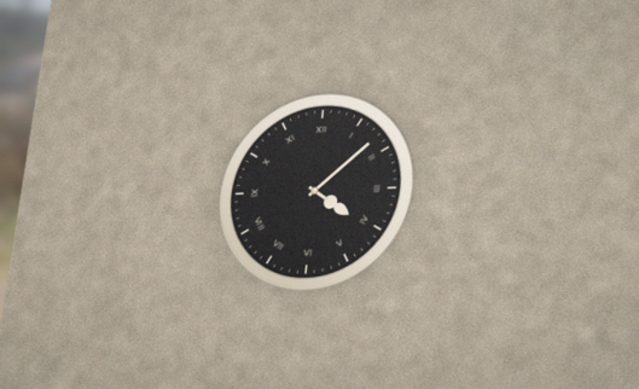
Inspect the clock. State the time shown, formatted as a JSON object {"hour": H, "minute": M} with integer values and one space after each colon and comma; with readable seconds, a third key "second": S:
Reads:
{"hour": 4, "minute": 8}
